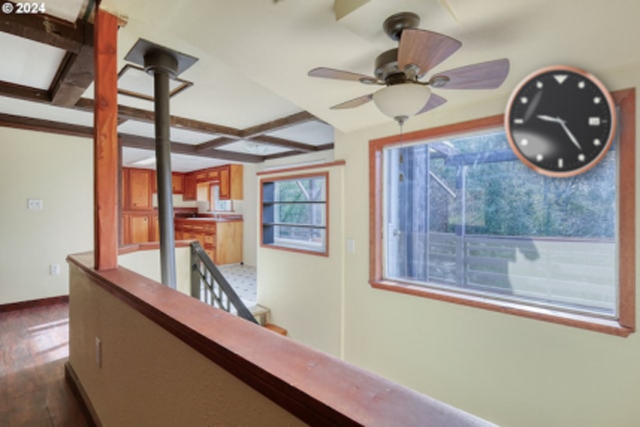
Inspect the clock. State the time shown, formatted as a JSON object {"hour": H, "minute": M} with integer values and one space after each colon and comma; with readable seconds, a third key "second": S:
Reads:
{"hour": 9, "minute": 24}
